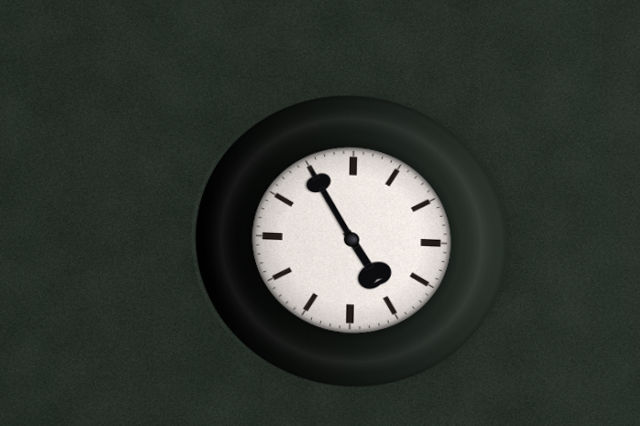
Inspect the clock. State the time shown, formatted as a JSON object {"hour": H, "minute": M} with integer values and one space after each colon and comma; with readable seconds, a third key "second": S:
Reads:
{"hour": 4, "minute": 55}
